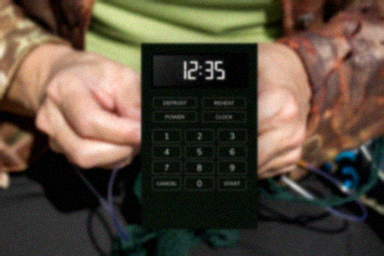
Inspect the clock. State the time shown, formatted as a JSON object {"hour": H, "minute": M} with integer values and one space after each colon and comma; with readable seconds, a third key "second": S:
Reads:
{"hour": 12, "minute": 35}
